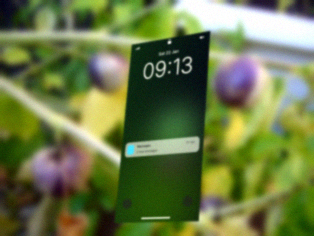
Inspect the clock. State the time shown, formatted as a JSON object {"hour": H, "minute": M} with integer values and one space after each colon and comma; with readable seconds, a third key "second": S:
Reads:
{"hour": 9, "minute": 13}
